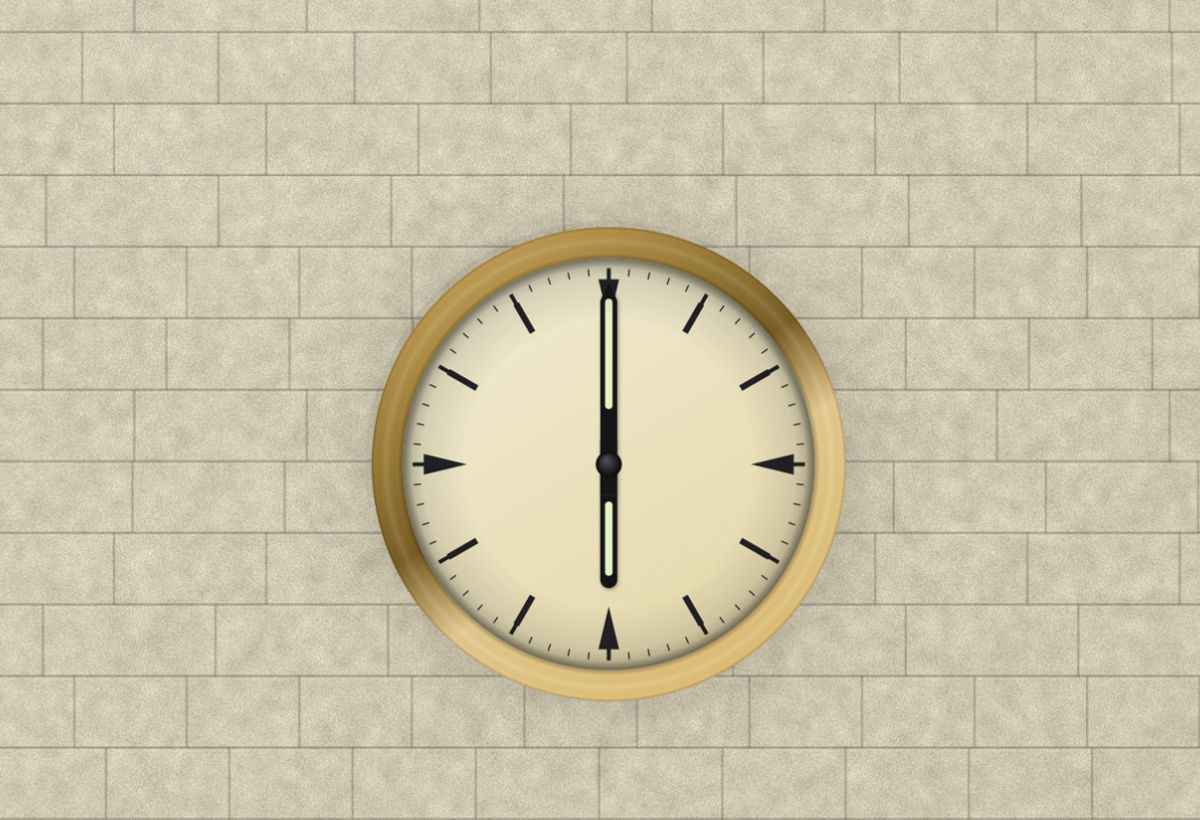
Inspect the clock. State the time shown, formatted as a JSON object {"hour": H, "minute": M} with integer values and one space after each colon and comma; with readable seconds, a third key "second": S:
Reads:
{"hour": 6, "minute": 0}
